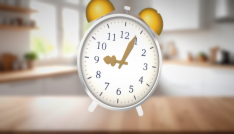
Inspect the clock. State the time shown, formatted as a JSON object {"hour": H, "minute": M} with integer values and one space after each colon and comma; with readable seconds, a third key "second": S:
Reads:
{"hour": 9, "minute": 4}
